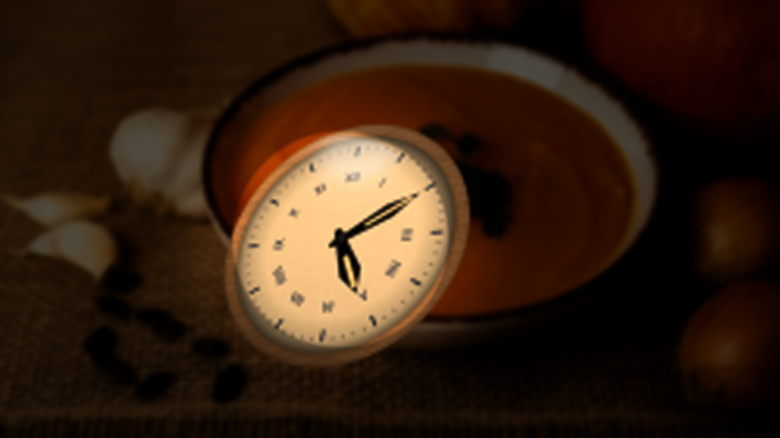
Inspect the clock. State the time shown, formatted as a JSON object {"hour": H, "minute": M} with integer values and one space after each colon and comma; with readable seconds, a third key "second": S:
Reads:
{"hour": 5, "minute": 10}
